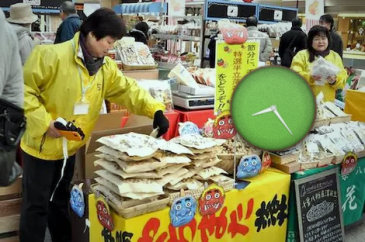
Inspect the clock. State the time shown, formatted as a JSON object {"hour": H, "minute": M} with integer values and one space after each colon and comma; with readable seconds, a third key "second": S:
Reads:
{"hour": 8, "minute": 24}
